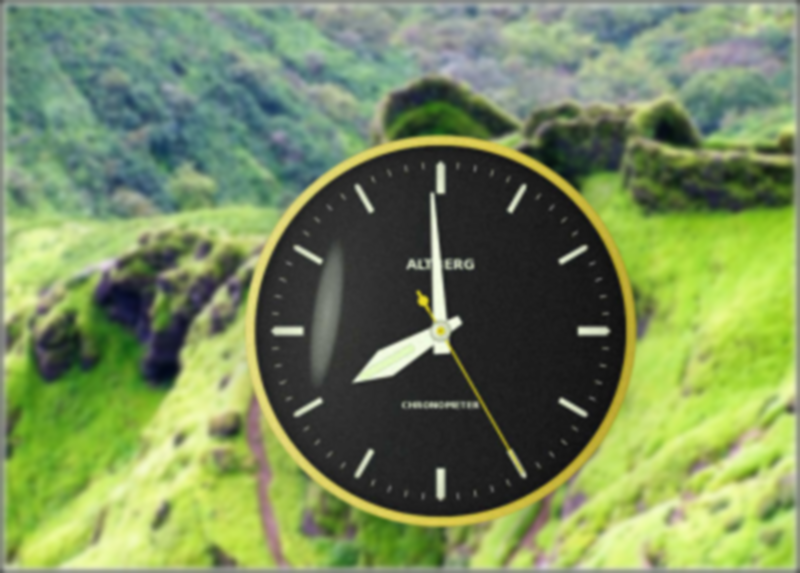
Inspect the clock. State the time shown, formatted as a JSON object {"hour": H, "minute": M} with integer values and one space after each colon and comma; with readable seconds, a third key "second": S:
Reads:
{"hour": 7, "minute": 59, "second": 25}
